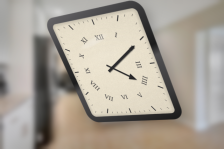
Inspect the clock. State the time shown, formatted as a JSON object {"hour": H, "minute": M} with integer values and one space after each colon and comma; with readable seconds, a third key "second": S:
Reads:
{"hour": 4, "minute": 10}
